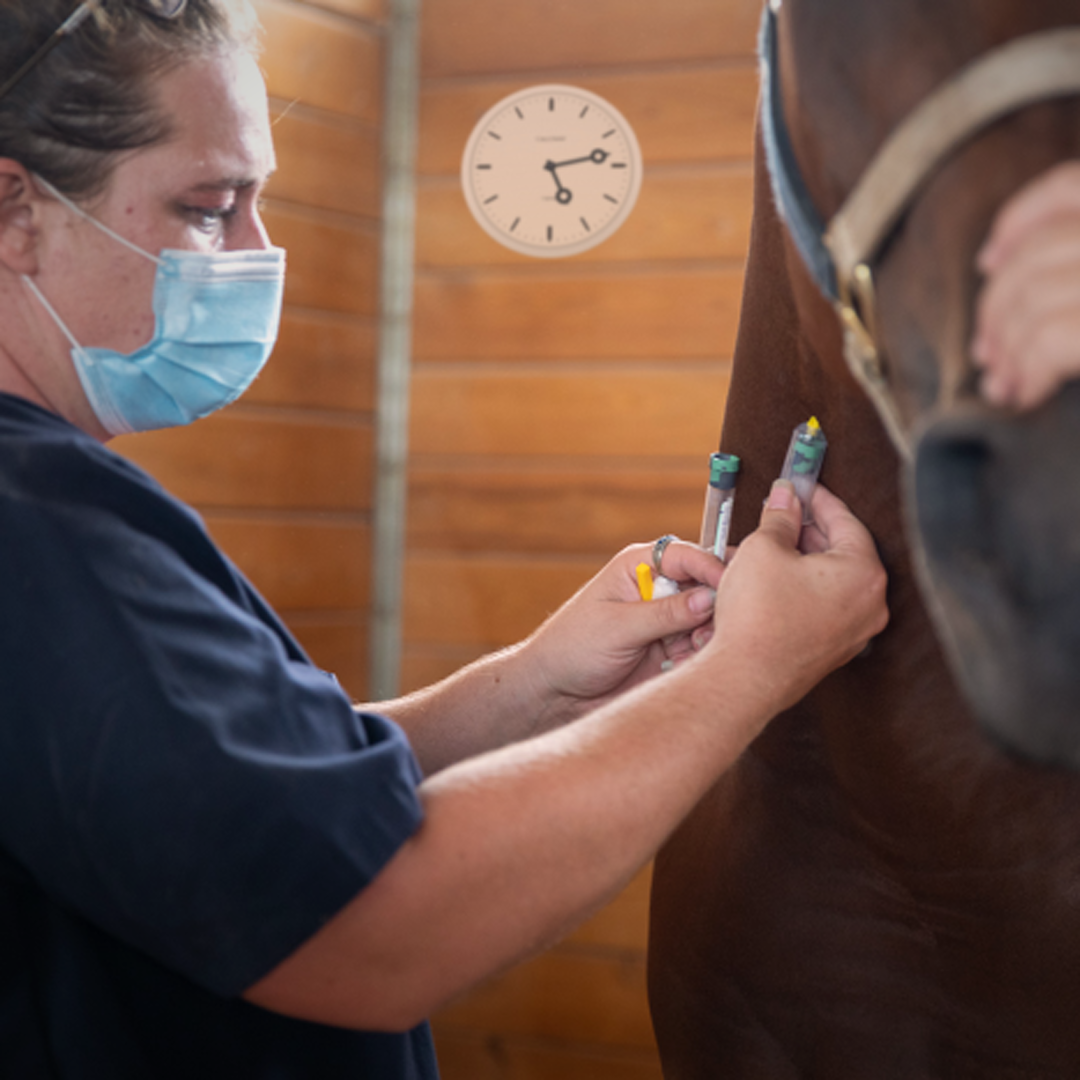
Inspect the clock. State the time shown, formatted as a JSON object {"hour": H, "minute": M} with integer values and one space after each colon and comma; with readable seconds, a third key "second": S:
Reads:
{"hour": 5, "minute": 13}
